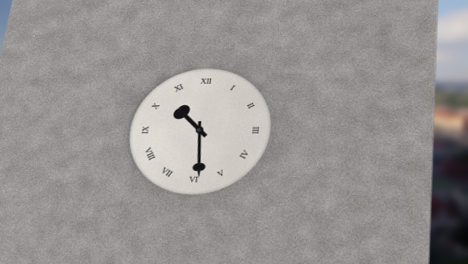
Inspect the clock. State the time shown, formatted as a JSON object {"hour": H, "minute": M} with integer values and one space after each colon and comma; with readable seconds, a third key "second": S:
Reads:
{"hour": 10, "minute": 29}
